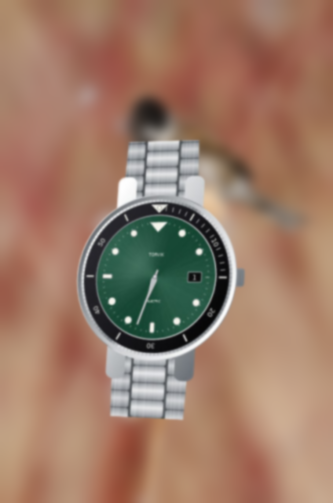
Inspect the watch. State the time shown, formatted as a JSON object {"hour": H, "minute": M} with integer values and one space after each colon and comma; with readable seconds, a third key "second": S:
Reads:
{"hour": 6, "minute": 33}
